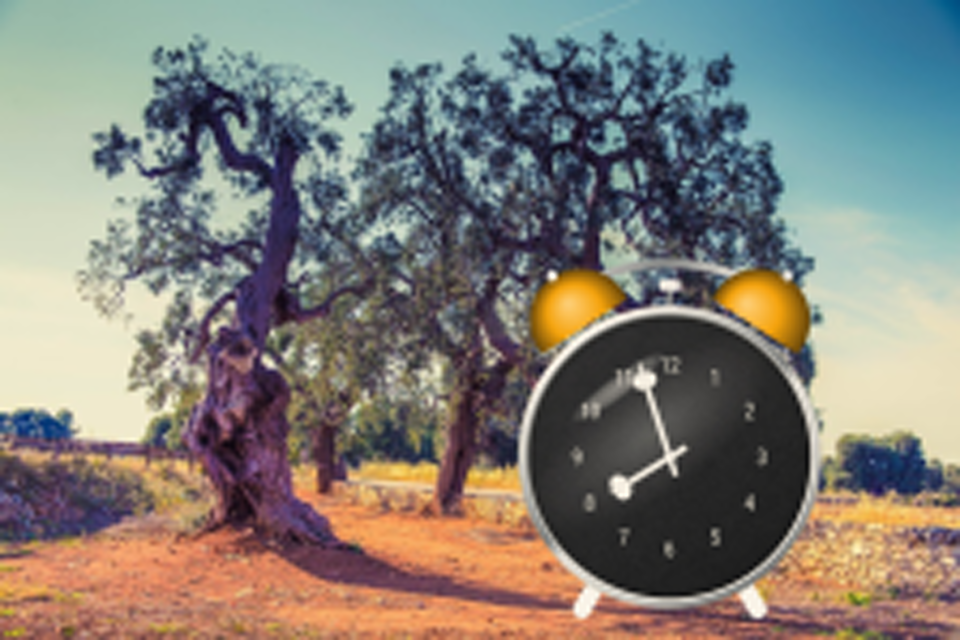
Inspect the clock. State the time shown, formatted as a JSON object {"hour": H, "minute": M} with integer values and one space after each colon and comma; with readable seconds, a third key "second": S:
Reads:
{"hour": 7, "minute": 57}
